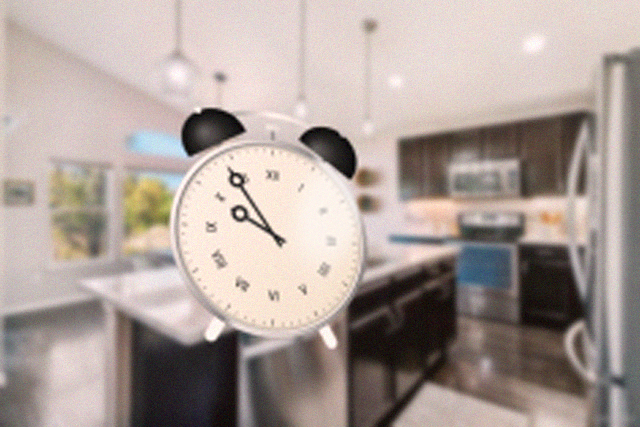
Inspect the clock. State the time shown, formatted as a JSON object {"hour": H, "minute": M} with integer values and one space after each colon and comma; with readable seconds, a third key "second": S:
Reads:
{"hour": 9, "minute": 54}
